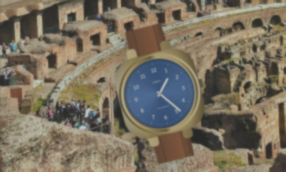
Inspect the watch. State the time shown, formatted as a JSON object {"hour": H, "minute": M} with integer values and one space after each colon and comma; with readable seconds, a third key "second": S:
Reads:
{"hour": 1, "minute": 24}
